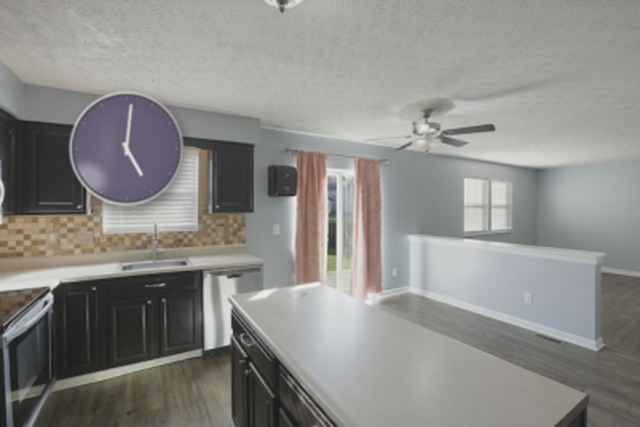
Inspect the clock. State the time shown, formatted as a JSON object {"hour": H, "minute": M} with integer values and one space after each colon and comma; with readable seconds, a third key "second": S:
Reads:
{"hour": 5, "minute": 1}
